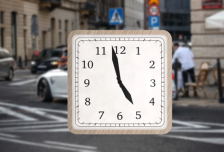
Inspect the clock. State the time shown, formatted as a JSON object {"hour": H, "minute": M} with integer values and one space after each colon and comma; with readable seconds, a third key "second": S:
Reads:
{"hour": 4, "minute": 58}
